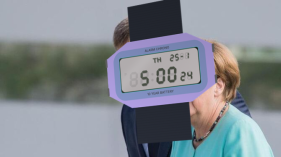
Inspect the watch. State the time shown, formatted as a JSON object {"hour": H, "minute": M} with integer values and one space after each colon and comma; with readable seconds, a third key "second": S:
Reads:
{"hour": 5, "minute": 0, "second": 24}
